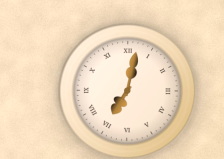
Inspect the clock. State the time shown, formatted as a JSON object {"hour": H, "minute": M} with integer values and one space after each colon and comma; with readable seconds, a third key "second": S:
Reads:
{"hour": 7, "minute": 2}
